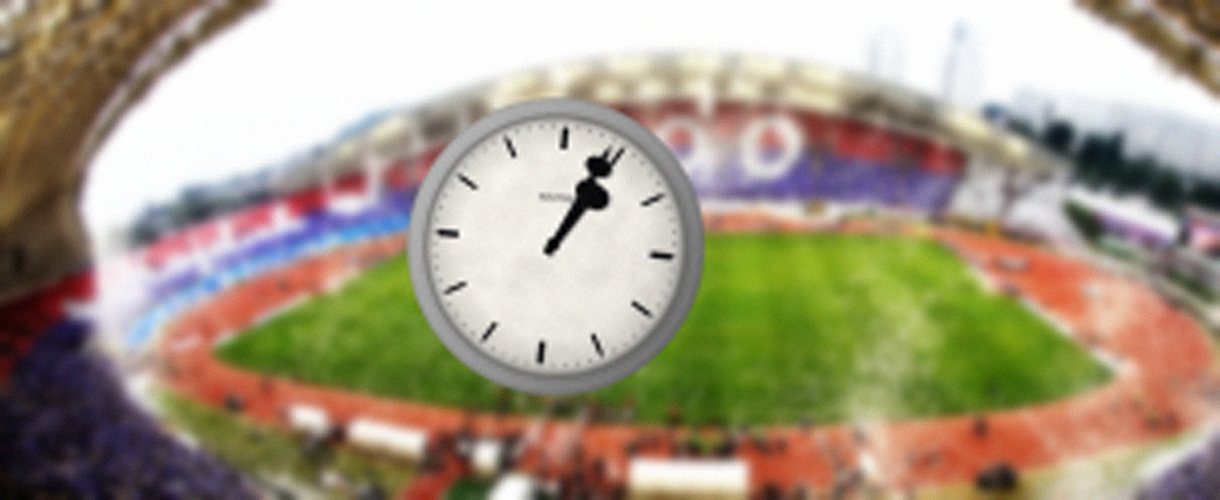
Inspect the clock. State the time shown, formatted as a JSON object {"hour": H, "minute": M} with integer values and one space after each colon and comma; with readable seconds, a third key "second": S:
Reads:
{"hour": 1, "minute": 4}
